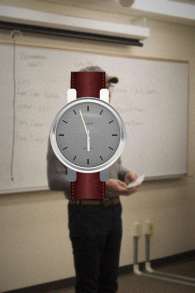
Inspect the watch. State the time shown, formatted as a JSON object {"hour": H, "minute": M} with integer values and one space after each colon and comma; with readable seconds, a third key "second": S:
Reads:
{"hour": 5, "minute": 57}
